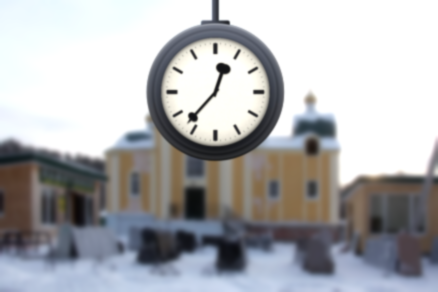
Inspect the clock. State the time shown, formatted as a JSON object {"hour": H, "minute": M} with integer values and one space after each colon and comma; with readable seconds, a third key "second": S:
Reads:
{"hour": 12, "minute": 37}
